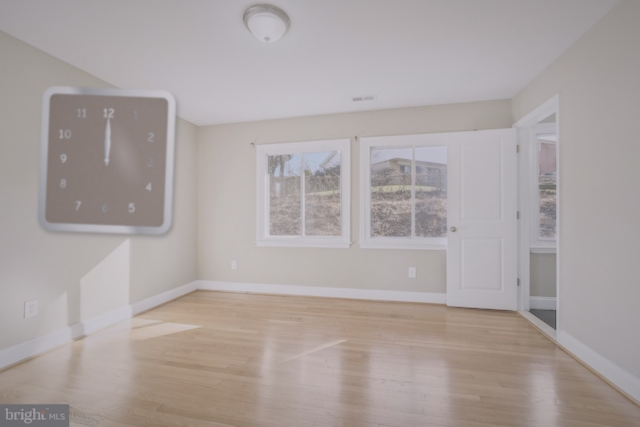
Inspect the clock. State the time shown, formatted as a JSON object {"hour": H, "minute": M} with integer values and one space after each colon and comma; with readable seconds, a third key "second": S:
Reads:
{"hour": 12, "minute": 0}
